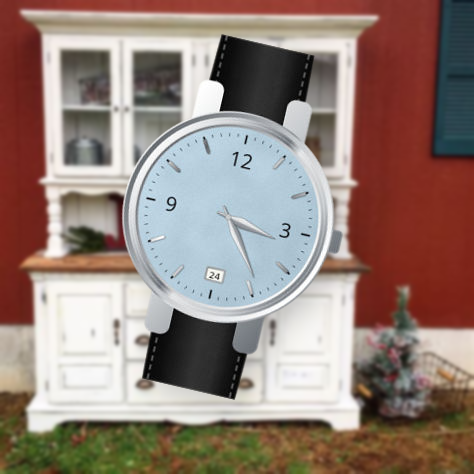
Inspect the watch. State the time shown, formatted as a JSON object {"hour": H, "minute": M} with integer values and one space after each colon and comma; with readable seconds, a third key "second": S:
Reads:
{"hour": 3, "minute": 24}
